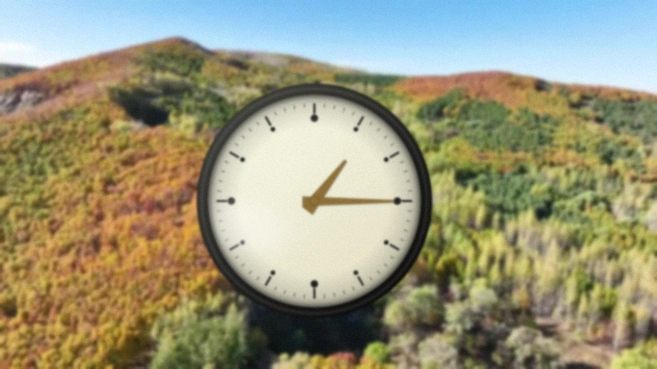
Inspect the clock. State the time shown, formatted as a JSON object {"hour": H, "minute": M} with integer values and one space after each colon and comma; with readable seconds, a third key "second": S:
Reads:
{"hour": 1, "minute": 15}
